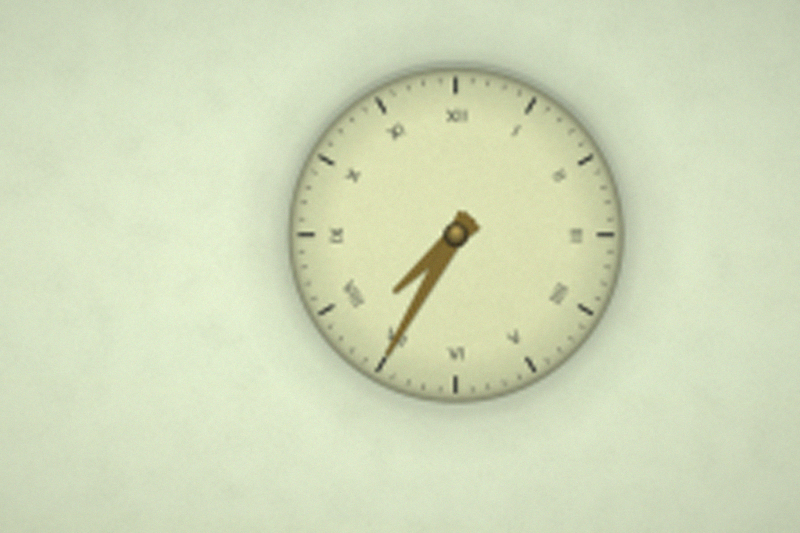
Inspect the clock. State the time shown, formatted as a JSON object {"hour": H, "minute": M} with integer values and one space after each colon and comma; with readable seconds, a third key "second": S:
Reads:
{"hour": 7, "minute": 35}
